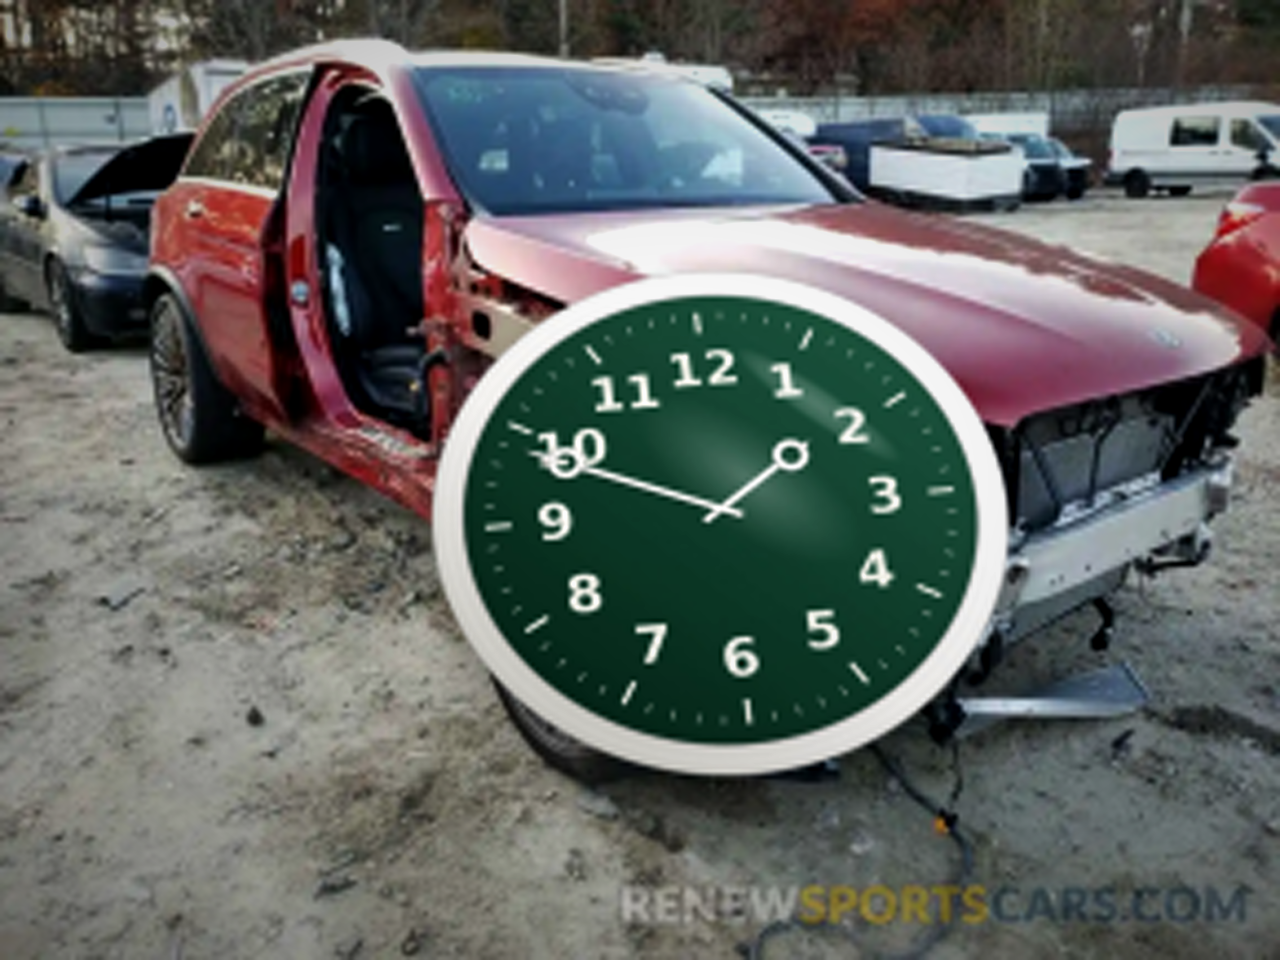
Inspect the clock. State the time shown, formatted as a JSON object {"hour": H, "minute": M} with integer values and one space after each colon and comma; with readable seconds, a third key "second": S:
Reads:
{"hour": 1, "minute": 49}
